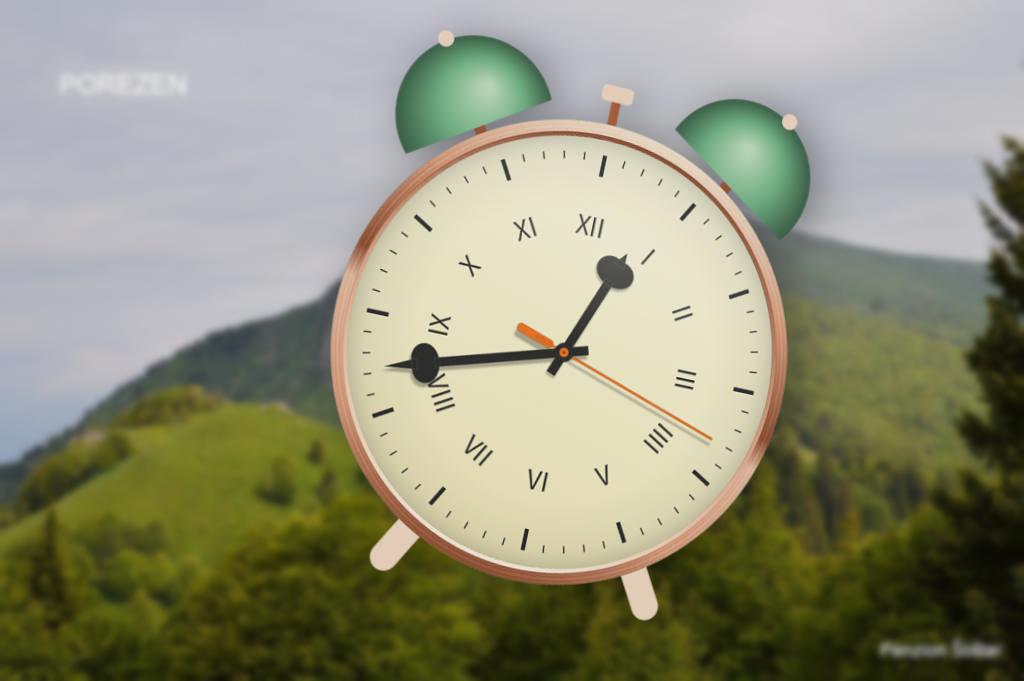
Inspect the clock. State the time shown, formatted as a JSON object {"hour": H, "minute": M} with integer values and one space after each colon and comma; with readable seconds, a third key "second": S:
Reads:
{"hour": 12, "minute": 42, "second": 18}
